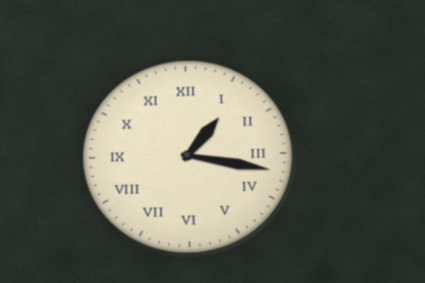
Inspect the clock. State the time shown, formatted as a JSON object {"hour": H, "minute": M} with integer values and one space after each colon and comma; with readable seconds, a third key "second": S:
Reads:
{"hour": 1, "minute": 17}
